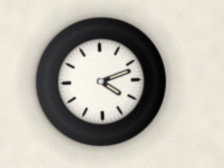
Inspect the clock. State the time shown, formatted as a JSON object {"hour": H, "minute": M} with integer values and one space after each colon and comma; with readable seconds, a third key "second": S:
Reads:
{"hour": 4, "minute": 12}
